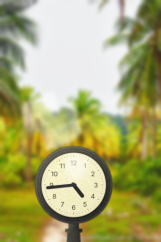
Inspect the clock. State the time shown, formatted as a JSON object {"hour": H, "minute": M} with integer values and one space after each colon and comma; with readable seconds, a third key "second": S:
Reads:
{"hour": 4, "minute": 44}
